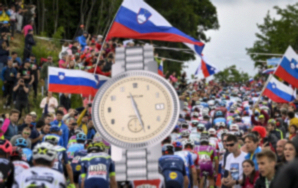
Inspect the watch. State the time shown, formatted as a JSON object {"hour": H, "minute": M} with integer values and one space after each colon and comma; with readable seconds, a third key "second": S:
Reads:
{"hour": 11, "minute": 27}
